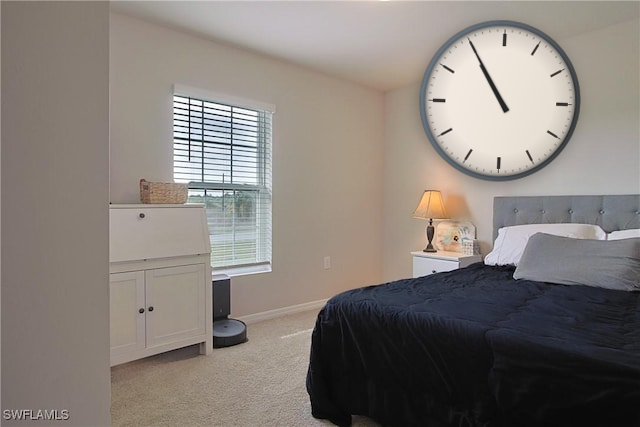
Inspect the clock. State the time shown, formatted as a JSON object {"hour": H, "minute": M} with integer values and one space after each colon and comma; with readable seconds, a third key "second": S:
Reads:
{"hour": 10, "minute": 55}
